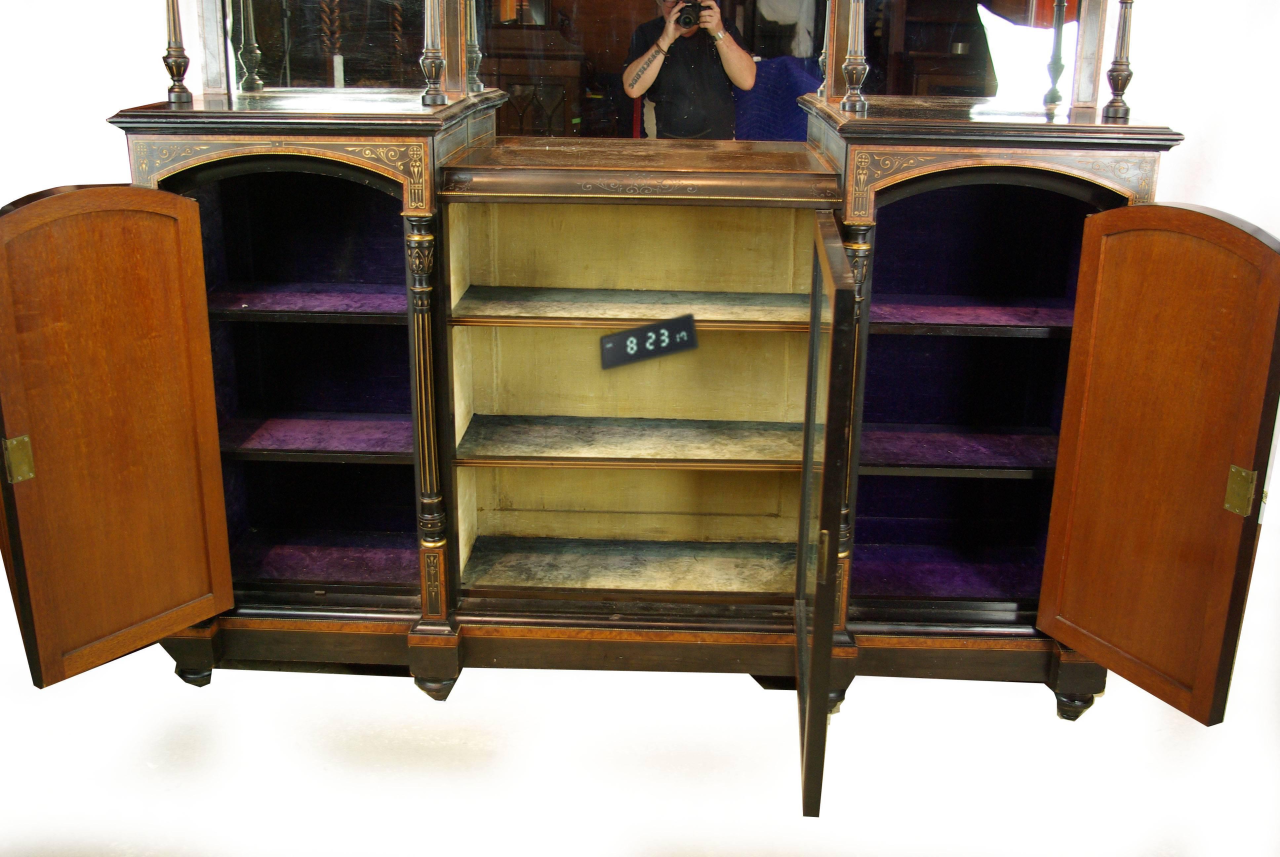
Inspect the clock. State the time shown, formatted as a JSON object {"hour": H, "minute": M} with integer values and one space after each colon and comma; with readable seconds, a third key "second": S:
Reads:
{"hour": 8, "minute": 23}
